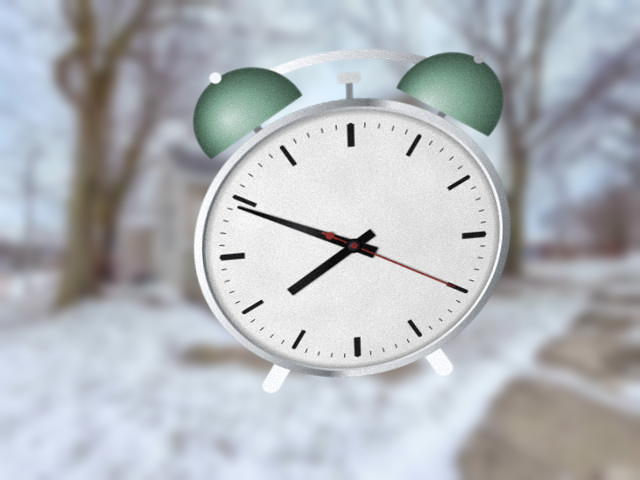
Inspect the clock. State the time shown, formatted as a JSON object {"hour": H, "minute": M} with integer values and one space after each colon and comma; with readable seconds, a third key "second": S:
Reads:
{"hour": 7, "minute": 49, "second": 20}
